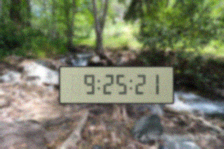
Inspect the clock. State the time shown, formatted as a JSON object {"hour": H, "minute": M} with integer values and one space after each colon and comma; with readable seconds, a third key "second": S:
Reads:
{"hour": 9, "minute": 25, "second": 21}
